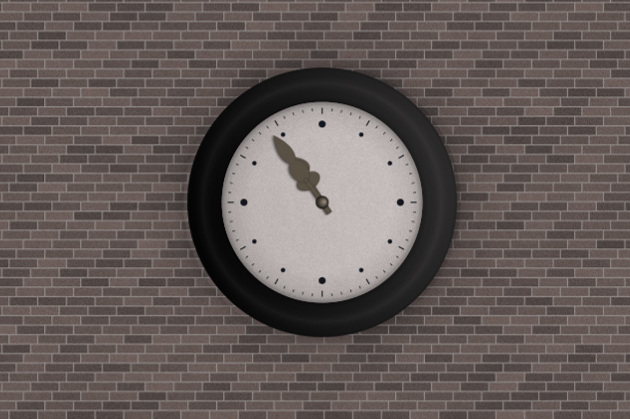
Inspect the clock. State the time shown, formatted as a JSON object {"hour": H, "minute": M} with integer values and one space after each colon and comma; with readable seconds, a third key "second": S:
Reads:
{"hour": 10, "minute": 54}
